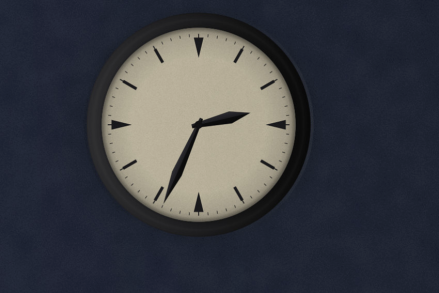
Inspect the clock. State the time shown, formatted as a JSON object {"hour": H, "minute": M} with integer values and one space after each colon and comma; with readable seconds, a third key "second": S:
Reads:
{"hour": 2, "minute": 34}
